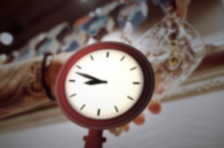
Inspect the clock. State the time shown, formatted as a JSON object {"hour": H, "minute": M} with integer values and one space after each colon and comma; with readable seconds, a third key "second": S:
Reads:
{"hour": 8, "minute": 48}
